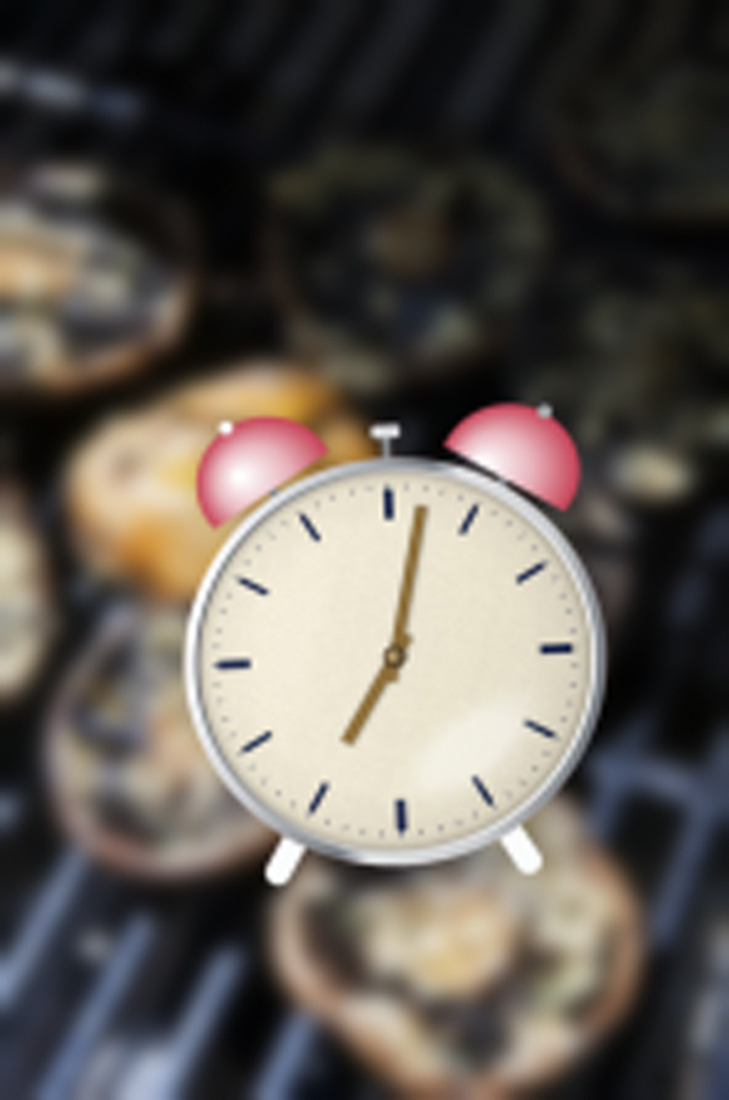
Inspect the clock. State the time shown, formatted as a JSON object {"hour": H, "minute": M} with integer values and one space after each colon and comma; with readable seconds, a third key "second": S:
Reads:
{"hour": 7, "minute": 2}
